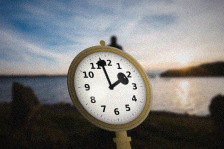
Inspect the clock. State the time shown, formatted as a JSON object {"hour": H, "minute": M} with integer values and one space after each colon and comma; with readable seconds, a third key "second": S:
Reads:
{"hour": 1, "minute": 58}
